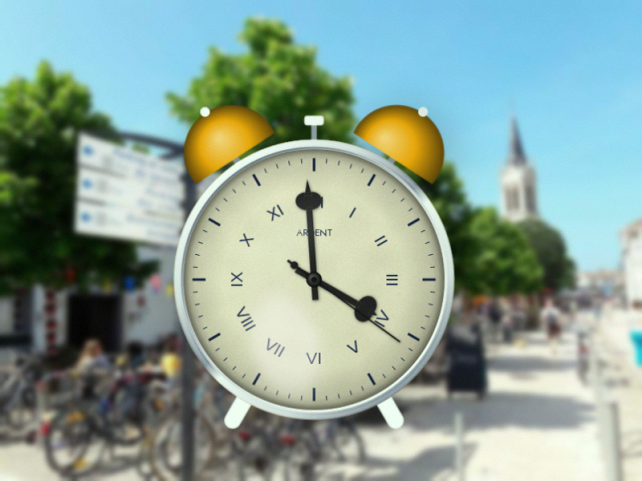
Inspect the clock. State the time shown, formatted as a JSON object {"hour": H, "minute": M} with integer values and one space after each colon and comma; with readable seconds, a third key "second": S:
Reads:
{"hour": 3, "minute": 59, "second": 21}
